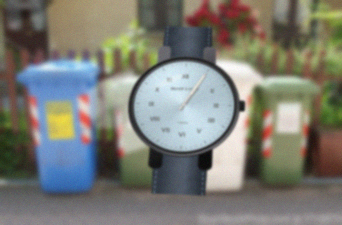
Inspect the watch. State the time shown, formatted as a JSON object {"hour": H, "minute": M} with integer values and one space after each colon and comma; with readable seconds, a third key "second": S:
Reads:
{"hour": 1, "minute": 5}
